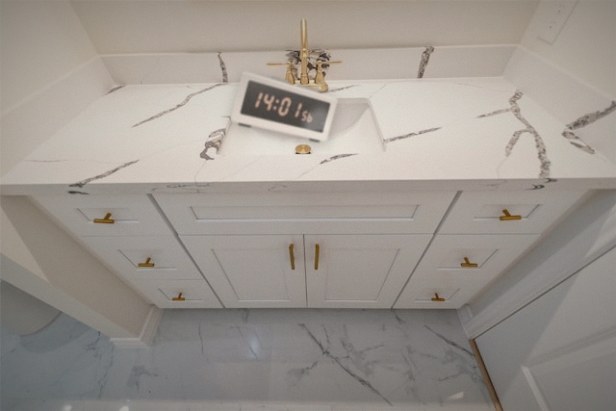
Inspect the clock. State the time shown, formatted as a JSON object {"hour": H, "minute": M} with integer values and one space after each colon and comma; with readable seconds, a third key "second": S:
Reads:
{"hour": 14, "minute": 1, "second": 56}
